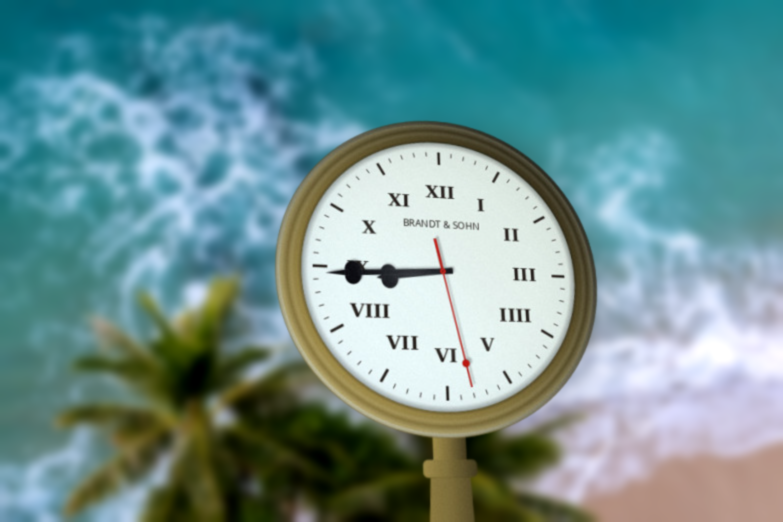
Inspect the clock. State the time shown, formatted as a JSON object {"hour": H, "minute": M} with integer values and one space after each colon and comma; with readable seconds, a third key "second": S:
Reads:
{"hour": 8, "minute": 44, "second": 28}
